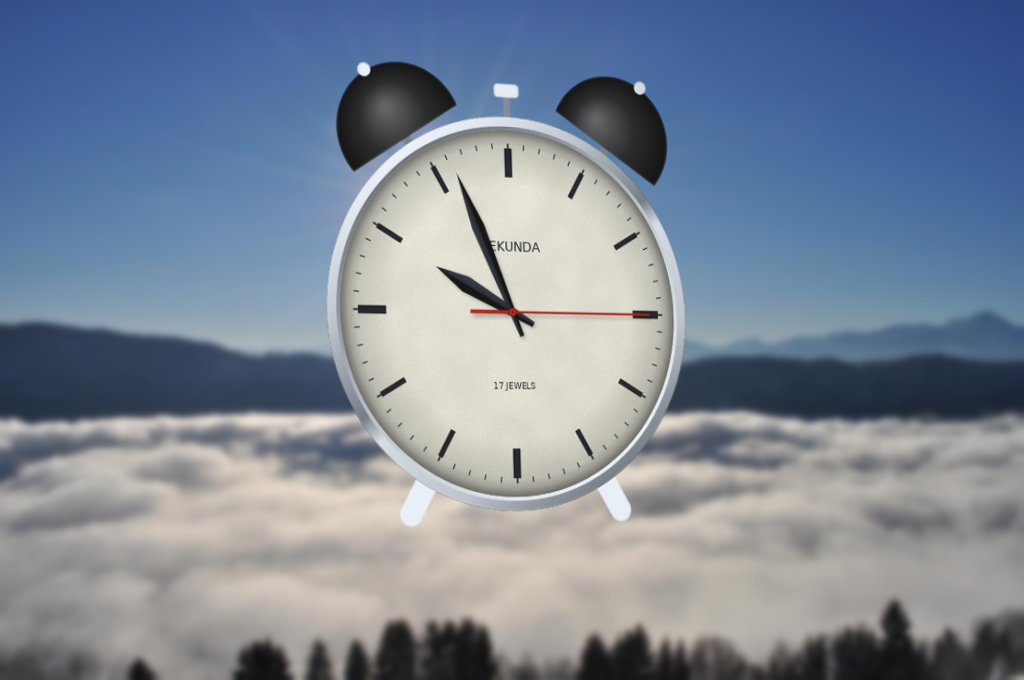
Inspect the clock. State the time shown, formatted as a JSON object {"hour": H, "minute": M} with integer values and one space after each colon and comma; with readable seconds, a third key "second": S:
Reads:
{"hour": 9, "minute": 56, "second": 15}
